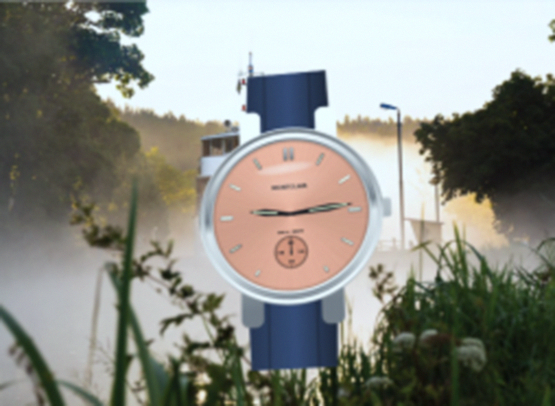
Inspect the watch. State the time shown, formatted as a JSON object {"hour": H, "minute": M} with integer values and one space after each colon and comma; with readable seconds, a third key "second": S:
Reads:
{"hour": 9, "minute": 14}
